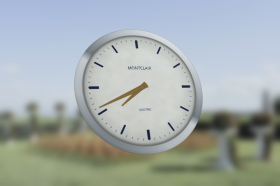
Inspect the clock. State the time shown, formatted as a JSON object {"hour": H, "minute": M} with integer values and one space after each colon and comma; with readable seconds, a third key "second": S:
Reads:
{"hour": 7, "minute": 41}
